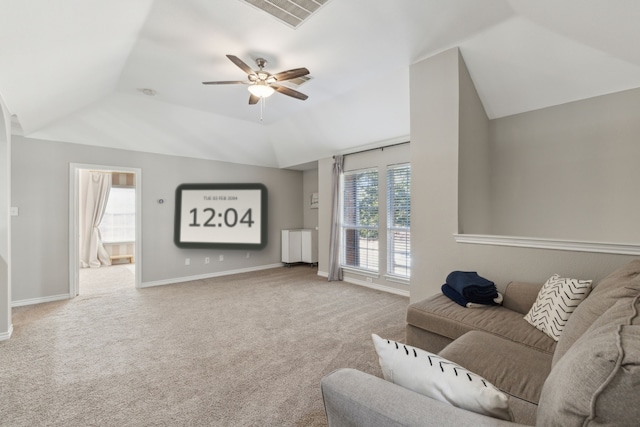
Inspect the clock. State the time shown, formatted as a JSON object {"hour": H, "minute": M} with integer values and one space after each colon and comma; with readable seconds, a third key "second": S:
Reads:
{"hour": 12, "minute": 4}
